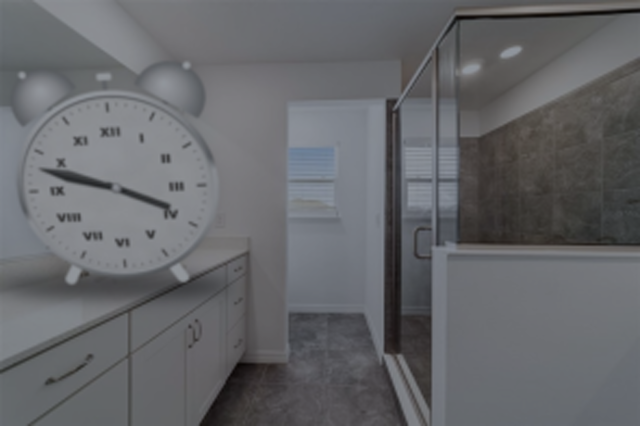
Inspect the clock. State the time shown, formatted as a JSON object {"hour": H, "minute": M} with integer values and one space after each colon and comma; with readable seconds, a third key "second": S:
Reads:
{"hour": 3, "minute": 48}
